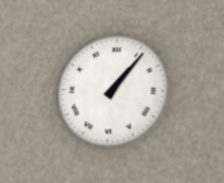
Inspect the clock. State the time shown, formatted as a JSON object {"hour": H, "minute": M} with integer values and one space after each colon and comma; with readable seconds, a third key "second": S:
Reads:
{"hour": 1, "minute": 6}
